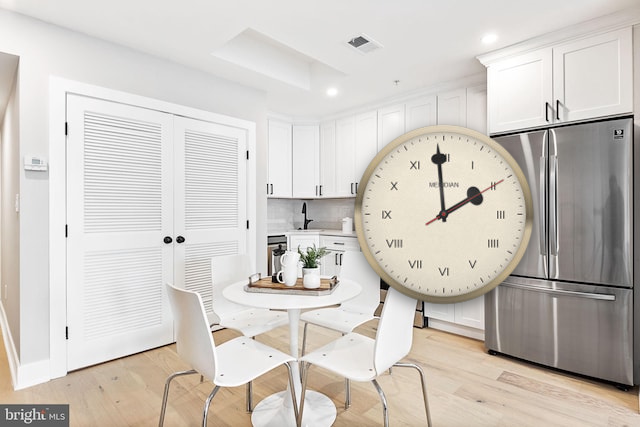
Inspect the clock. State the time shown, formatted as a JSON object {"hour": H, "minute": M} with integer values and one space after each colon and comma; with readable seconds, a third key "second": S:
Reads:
{"hour": 1, "minute": 59, "second": 10}
